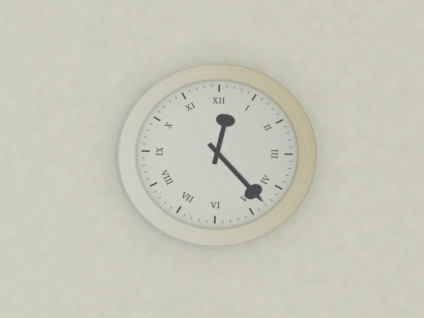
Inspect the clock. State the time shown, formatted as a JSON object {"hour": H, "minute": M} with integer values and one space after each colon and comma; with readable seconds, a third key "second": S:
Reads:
{"hour": 12, "minute": 23}
